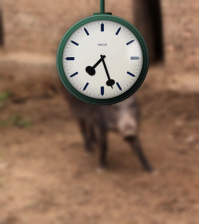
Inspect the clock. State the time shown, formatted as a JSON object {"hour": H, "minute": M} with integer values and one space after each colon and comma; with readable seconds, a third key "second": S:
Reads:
{"hour": 7, "minute": 27}
